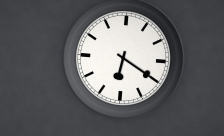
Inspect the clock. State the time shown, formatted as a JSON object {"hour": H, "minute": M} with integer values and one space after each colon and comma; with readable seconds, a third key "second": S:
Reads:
{"hour": 6, "minute": 20}
